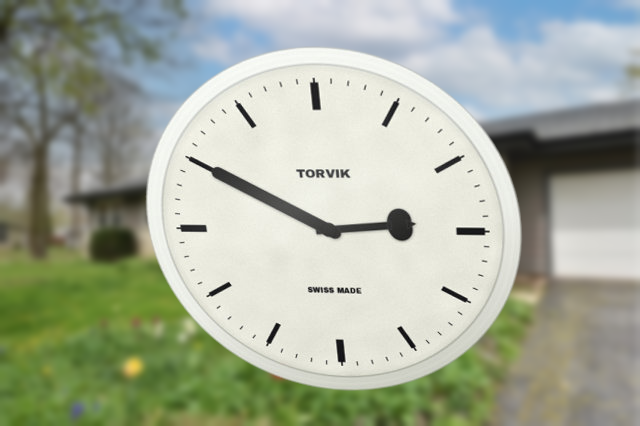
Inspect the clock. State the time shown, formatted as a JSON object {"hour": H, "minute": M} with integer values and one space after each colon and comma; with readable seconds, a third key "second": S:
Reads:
{"hour": 2, "minute": 50}
